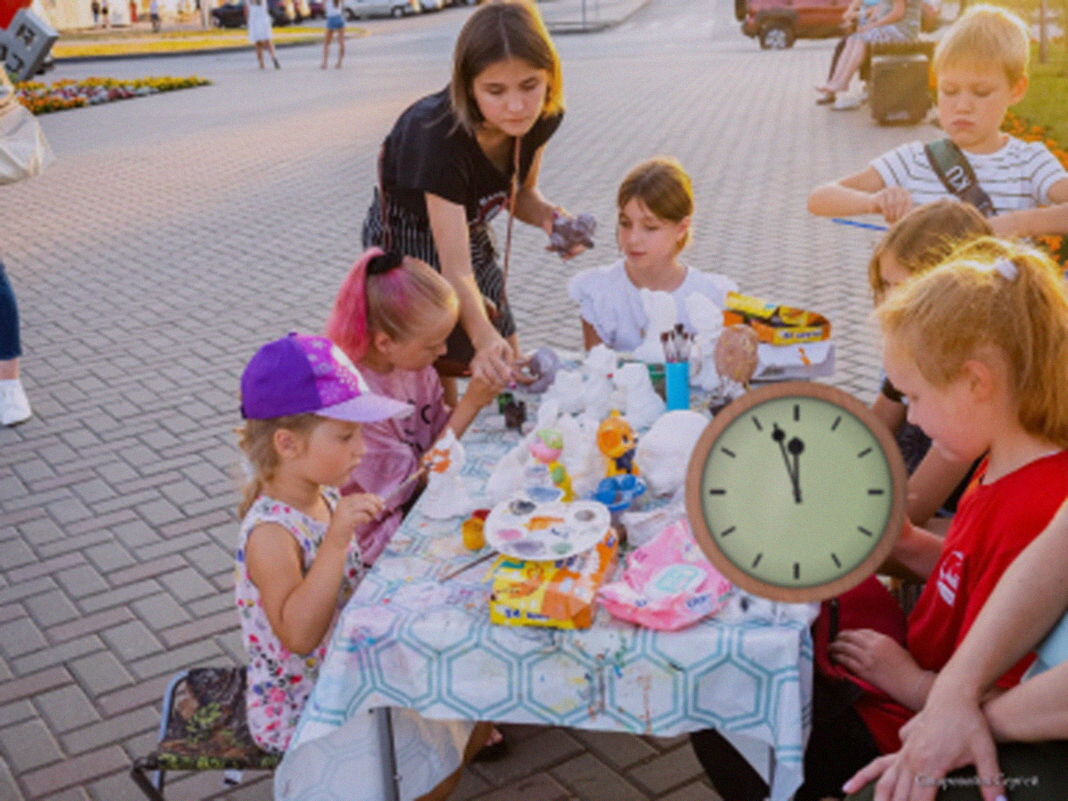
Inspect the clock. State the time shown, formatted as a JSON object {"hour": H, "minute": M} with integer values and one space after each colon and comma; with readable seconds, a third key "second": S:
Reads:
{"hour": 11, "minute": 57}
